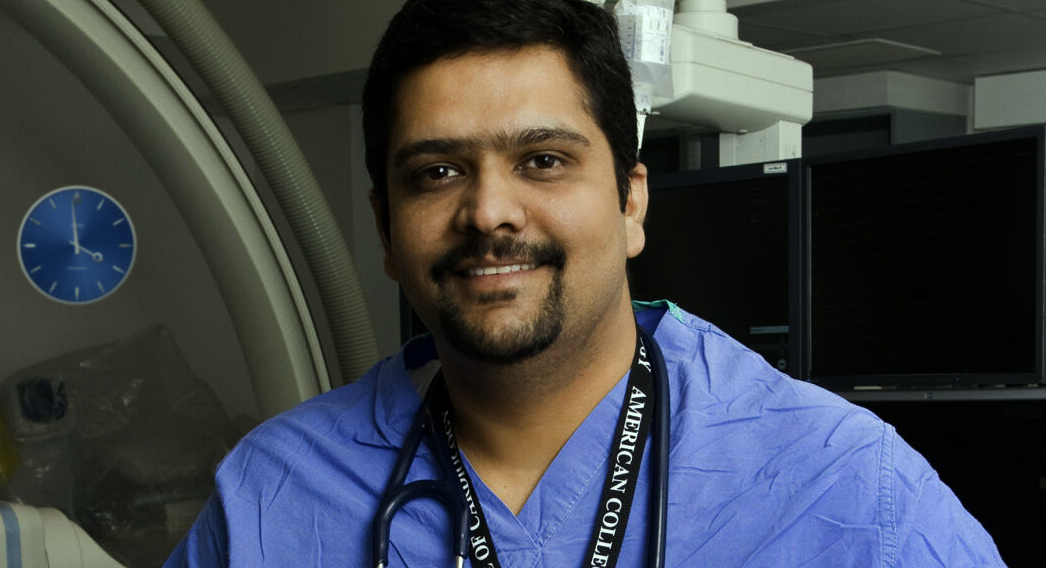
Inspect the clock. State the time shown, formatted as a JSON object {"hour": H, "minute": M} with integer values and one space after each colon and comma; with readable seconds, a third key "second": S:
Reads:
{"hour": 3, "minute": 59}
